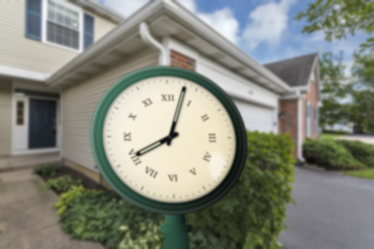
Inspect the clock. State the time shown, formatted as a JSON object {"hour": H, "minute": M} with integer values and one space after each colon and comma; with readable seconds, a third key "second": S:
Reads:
{"hour": 8, "minute": 3}
